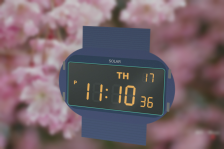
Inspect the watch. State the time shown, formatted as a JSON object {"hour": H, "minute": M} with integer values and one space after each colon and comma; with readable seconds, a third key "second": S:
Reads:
{"hour": 11, "minute": 10, "second": 36}
